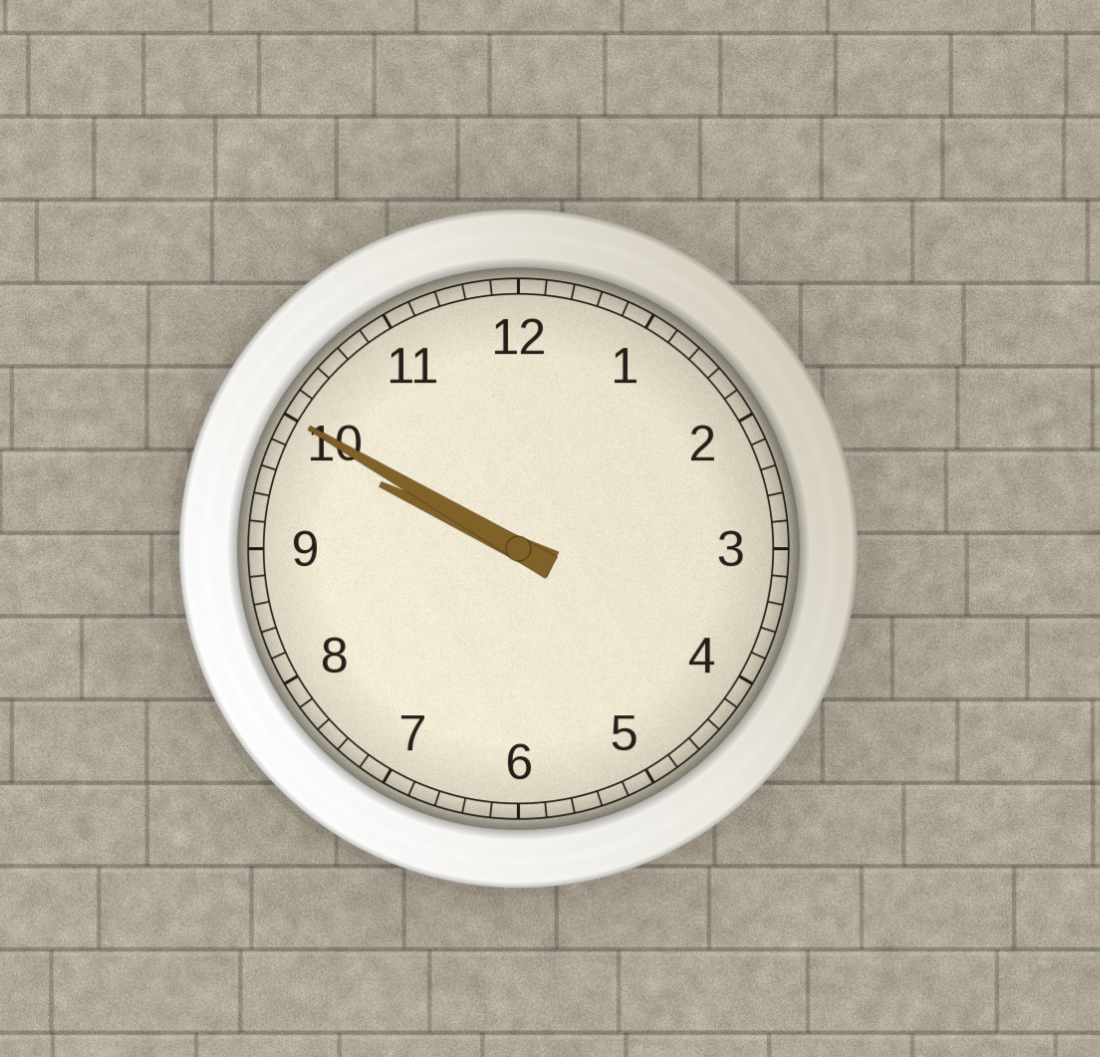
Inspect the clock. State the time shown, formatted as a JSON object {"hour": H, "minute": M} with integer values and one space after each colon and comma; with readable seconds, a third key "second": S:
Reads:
{"hour": 9, "minute": 50}
